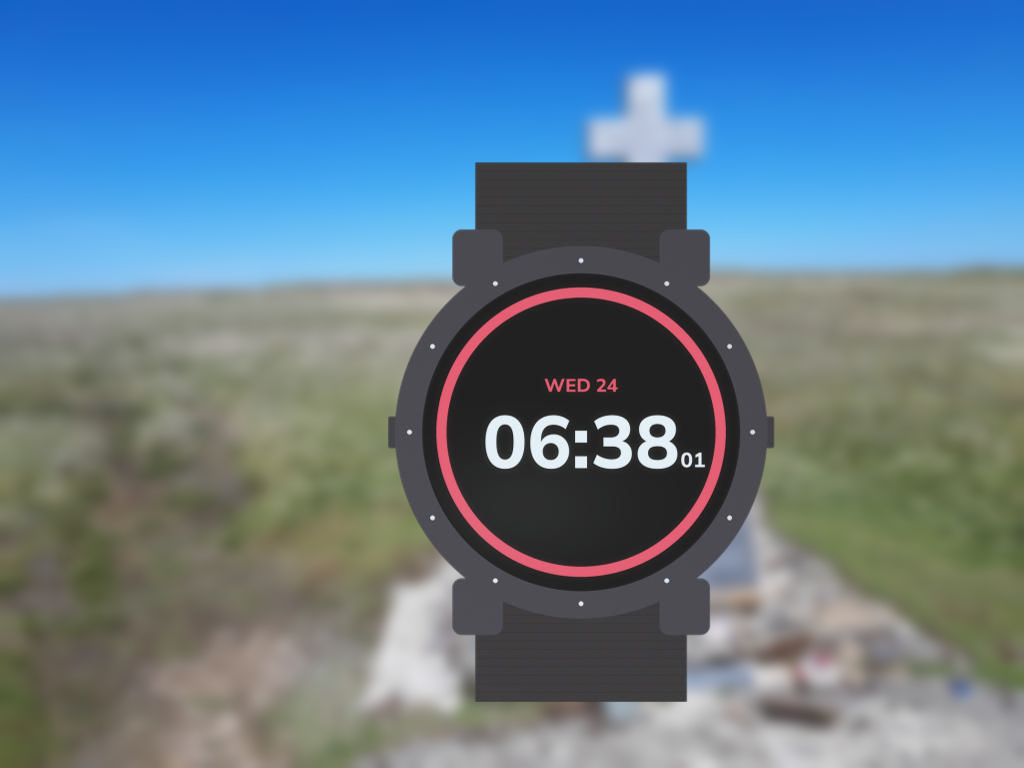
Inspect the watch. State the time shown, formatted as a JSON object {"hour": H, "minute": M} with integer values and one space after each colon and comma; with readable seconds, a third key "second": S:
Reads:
{"hour": 6, "minute": 38, "second": 1}
